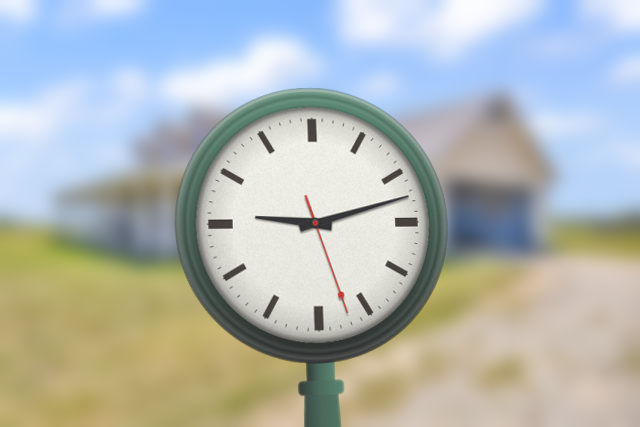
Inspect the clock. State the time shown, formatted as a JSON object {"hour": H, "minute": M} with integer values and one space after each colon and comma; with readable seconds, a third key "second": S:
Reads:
{"hour": 9, "minute": 12, "second": 27}
